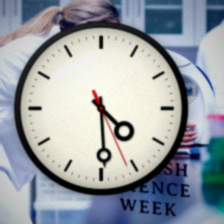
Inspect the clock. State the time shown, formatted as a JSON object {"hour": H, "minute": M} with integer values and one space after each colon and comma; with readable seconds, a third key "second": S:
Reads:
{"hour": 4, "minute": 29, "second": 26}
